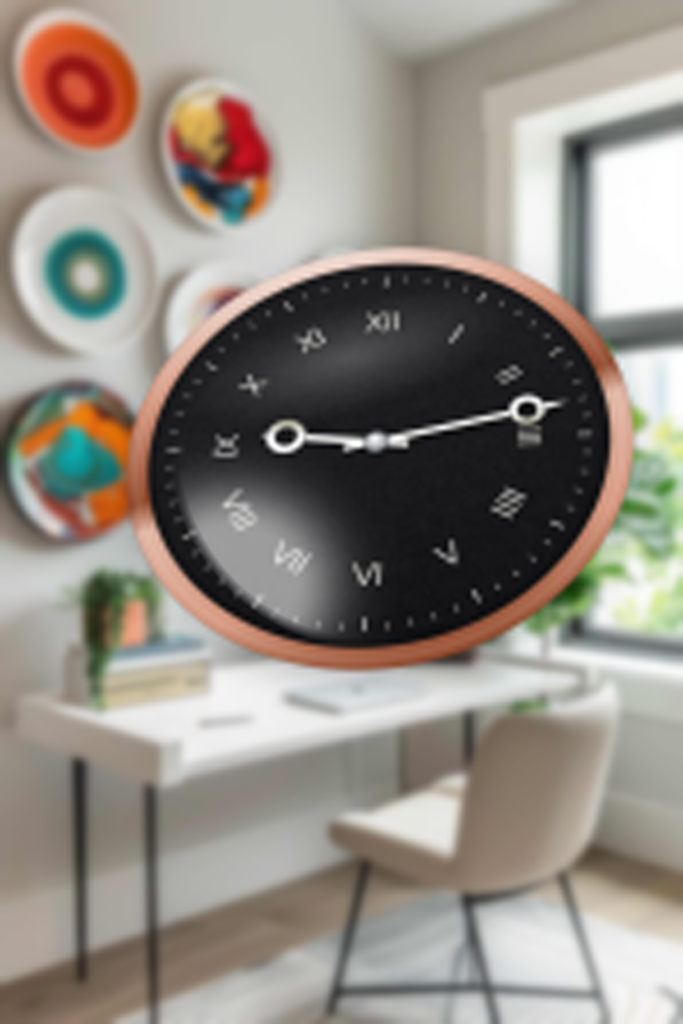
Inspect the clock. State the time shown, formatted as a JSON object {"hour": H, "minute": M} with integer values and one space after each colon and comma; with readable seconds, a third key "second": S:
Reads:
{"hour": 9, "minute": 13}
